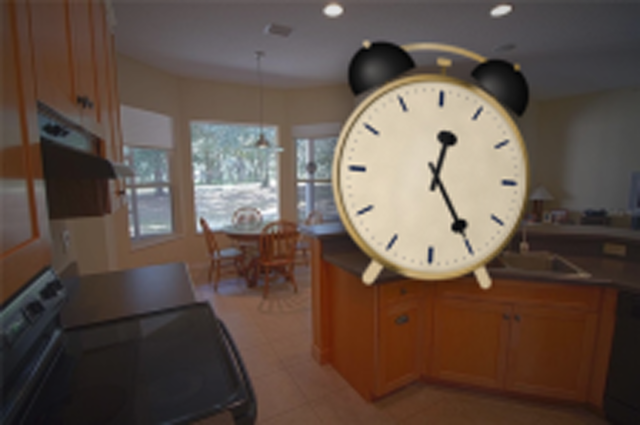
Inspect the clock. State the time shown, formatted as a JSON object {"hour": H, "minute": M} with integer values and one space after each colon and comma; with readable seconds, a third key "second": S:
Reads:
{"hour": 12, "minute": 25}
